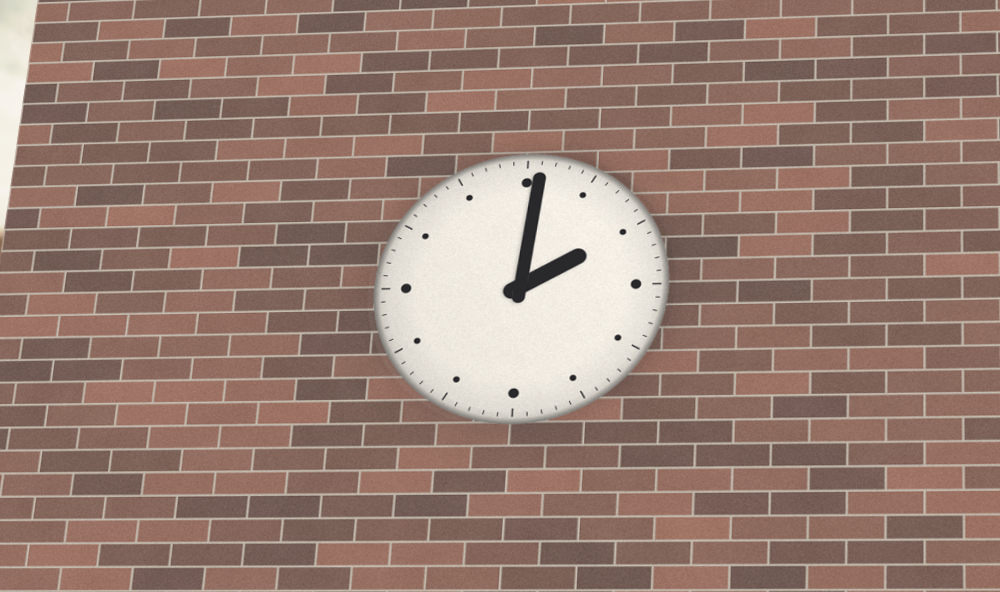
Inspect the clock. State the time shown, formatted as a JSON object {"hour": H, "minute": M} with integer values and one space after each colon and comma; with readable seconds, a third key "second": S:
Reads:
{"hour": 2, "minute": 1}
